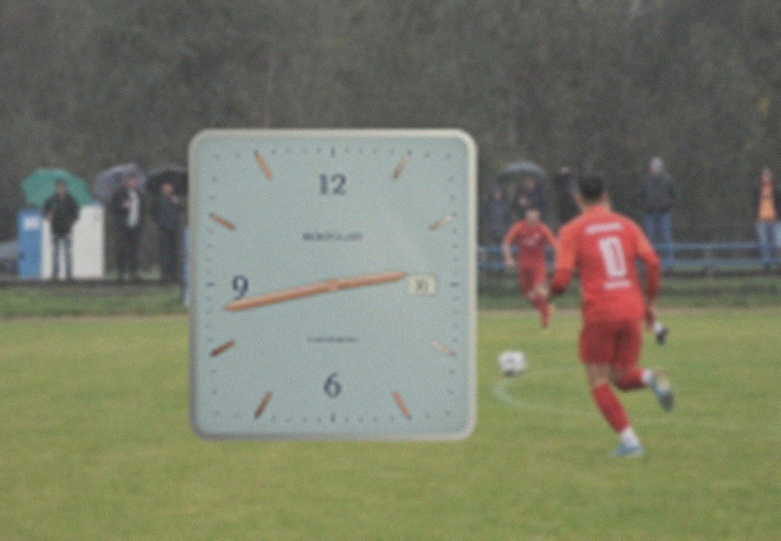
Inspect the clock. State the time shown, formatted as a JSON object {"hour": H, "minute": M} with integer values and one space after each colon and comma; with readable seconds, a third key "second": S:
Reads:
{"hour": 2, "minute": 43}
